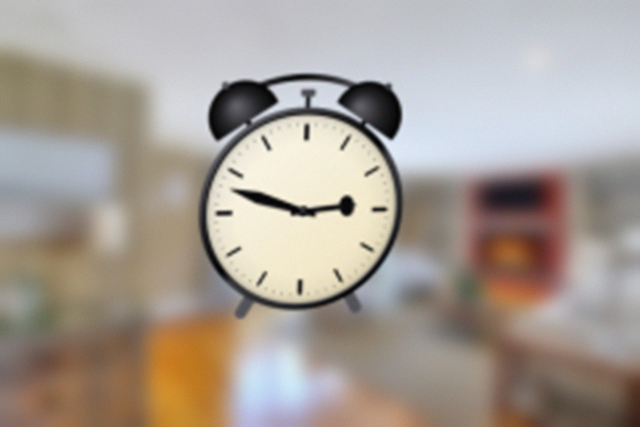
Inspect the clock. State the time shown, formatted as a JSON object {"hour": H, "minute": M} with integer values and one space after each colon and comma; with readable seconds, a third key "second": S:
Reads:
{"hour": 2, "minute": 48}
